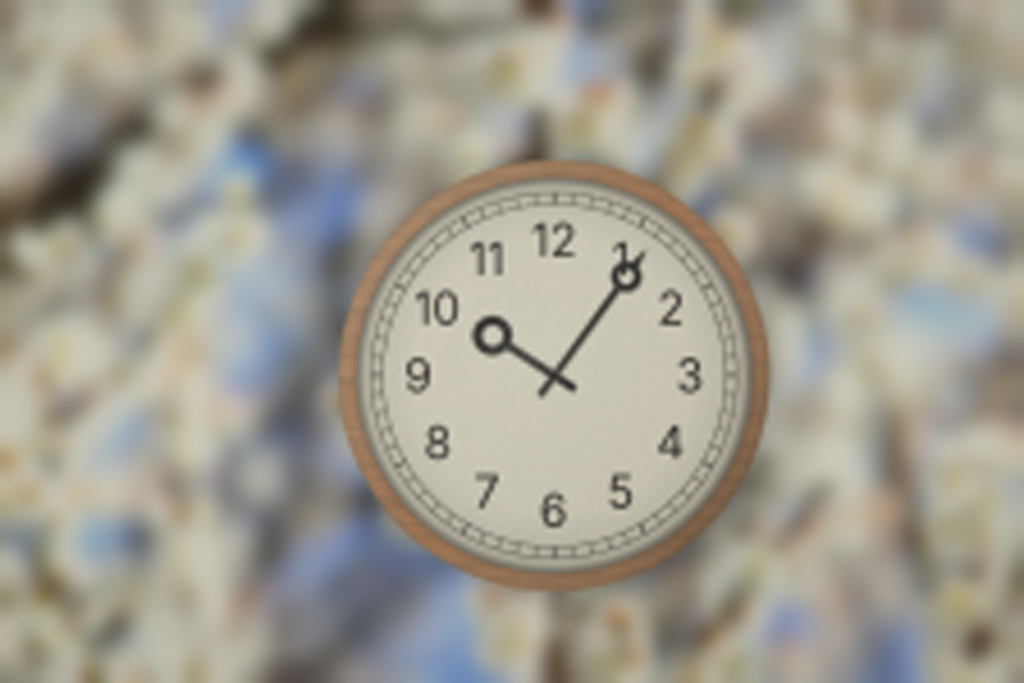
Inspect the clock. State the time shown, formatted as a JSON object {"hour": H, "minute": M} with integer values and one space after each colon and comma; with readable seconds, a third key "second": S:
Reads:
{"hour": 10, "minute": 6}
